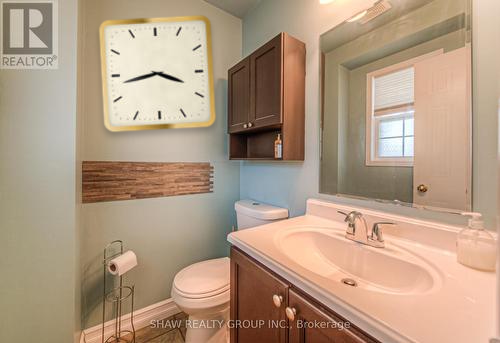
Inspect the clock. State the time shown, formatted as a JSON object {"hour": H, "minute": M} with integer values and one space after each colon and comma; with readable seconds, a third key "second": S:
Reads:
{"hour": 3, "minute": 43}
